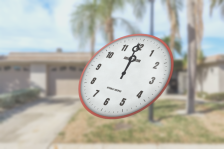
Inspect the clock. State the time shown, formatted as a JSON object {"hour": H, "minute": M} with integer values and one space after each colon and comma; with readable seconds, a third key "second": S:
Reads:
{"hour": 11, "minute": 59}
